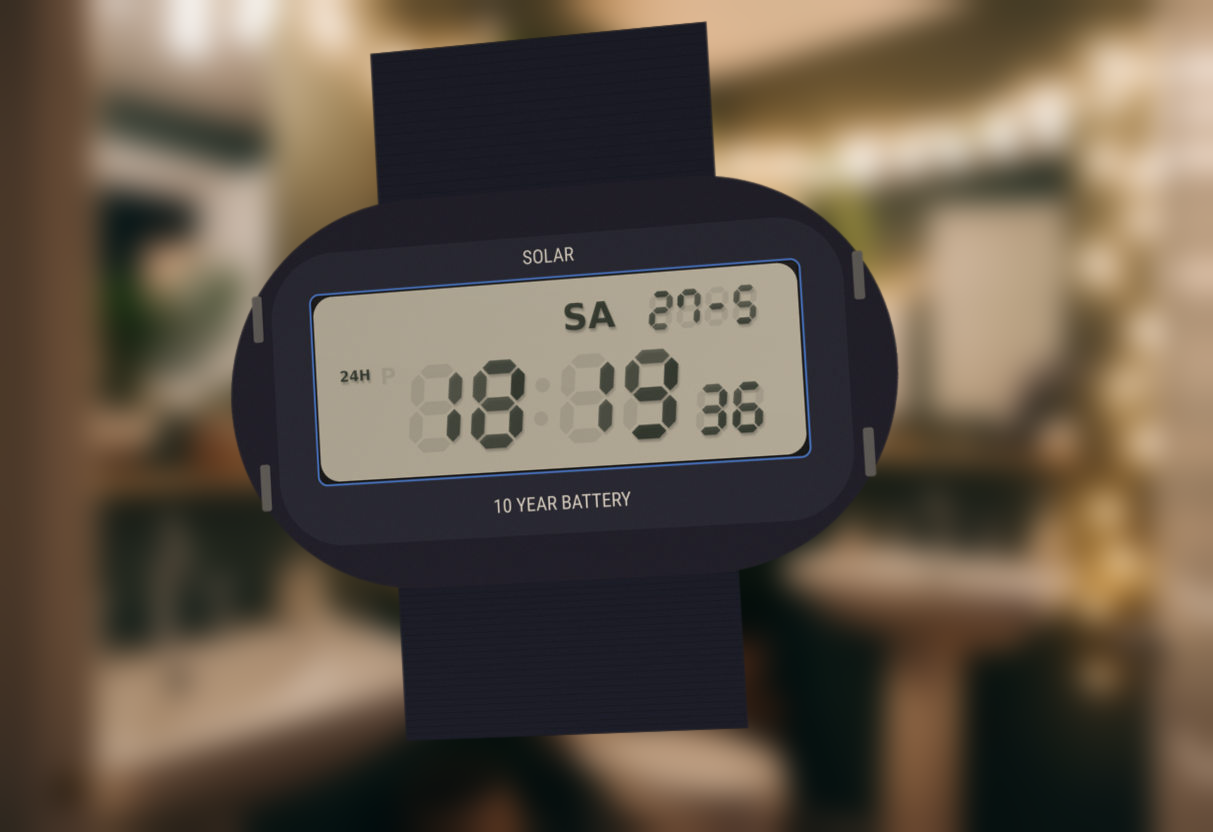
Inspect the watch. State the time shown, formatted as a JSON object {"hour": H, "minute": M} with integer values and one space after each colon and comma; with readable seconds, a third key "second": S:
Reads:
{"hour": 18, "minute": 19, "second": 36}
